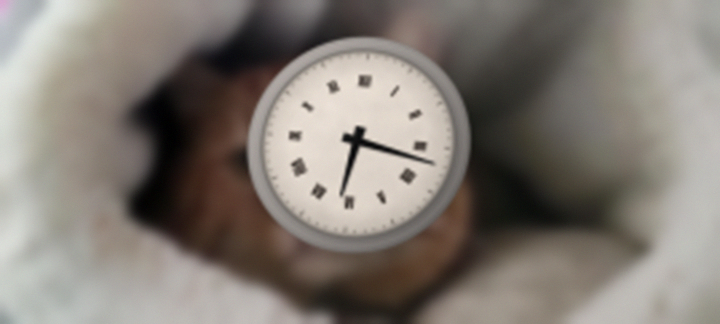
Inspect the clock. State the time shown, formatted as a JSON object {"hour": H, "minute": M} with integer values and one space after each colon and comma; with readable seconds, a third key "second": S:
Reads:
{"hour": 6, "minute": 17}
